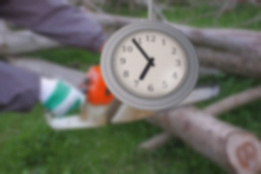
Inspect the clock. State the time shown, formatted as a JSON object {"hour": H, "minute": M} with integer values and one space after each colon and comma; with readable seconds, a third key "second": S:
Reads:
{"hour": 6, "minute": 54}
